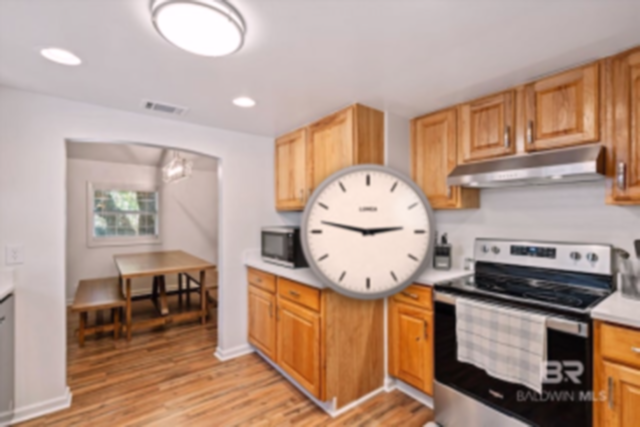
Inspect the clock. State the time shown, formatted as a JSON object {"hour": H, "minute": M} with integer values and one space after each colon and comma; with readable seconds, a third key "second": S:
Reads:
{"hour": 2, "minute": 47}
